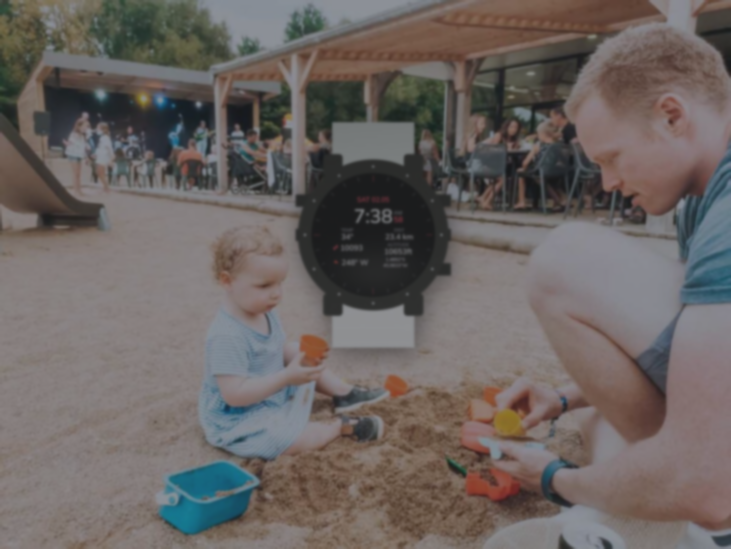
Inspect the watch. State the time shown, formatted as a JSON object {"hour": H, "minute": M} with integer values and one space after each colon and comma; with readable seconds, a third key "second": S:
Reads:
{"hour": 7, "minute": 38}
